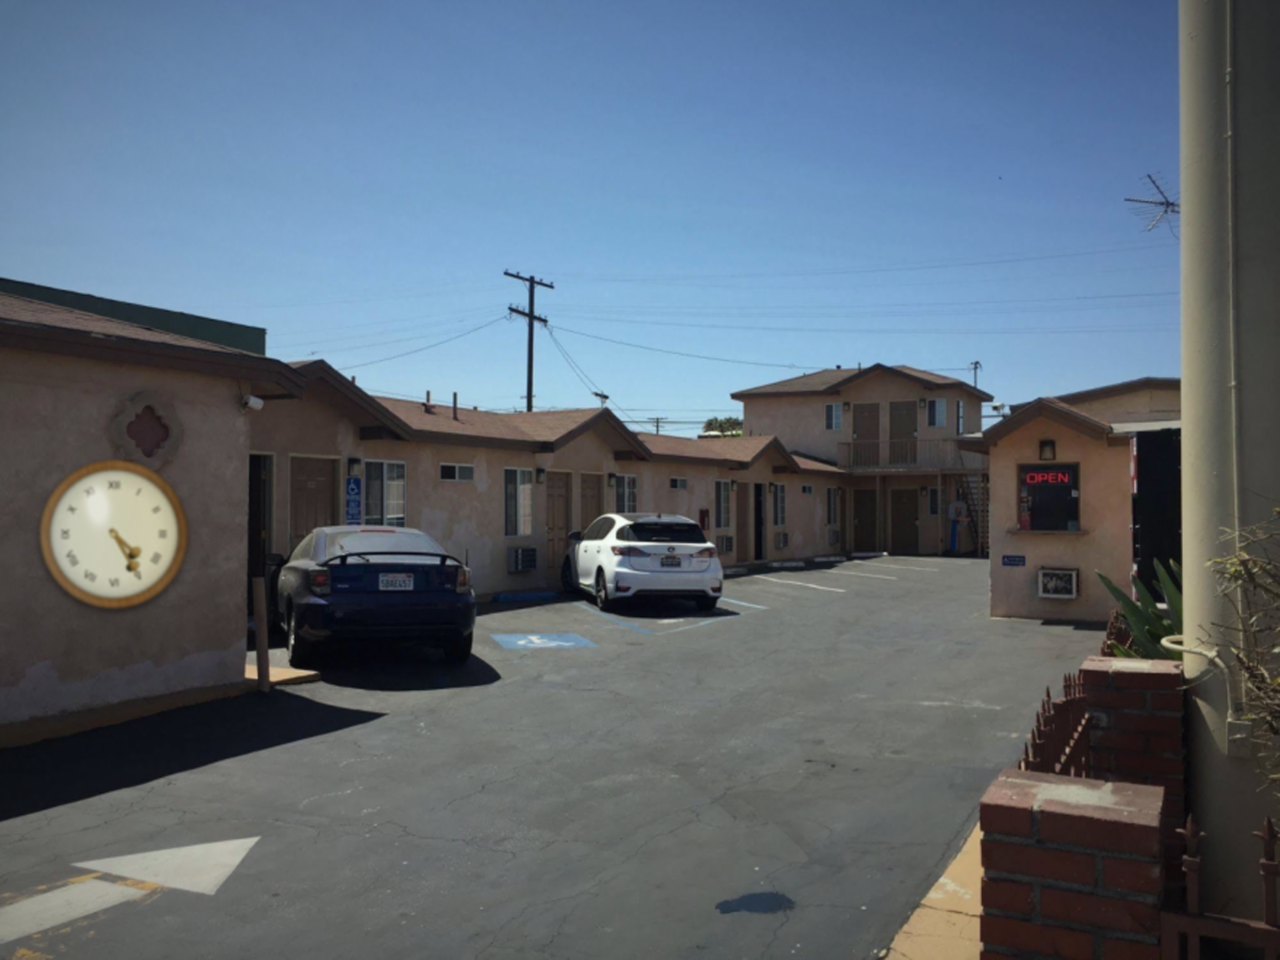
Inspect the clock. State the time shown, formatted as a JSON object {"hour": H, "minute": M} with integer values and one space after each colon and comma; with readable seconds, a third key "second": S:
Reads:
{"hour": 4, "minute": 25}
